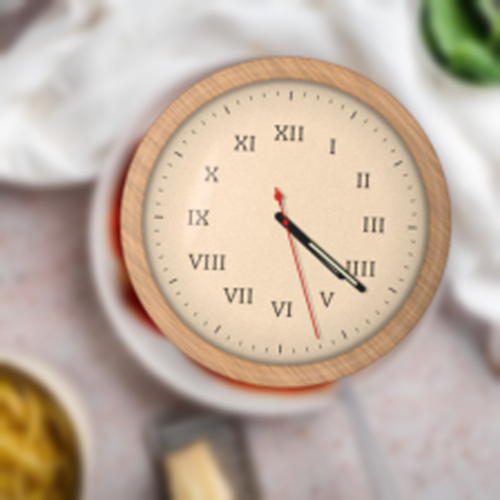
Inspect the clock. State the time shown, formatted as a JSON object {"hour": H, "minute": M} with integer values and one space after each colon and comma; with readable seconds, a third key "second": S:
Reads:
{"hour": 4, "minute": 21, "second": 27}
